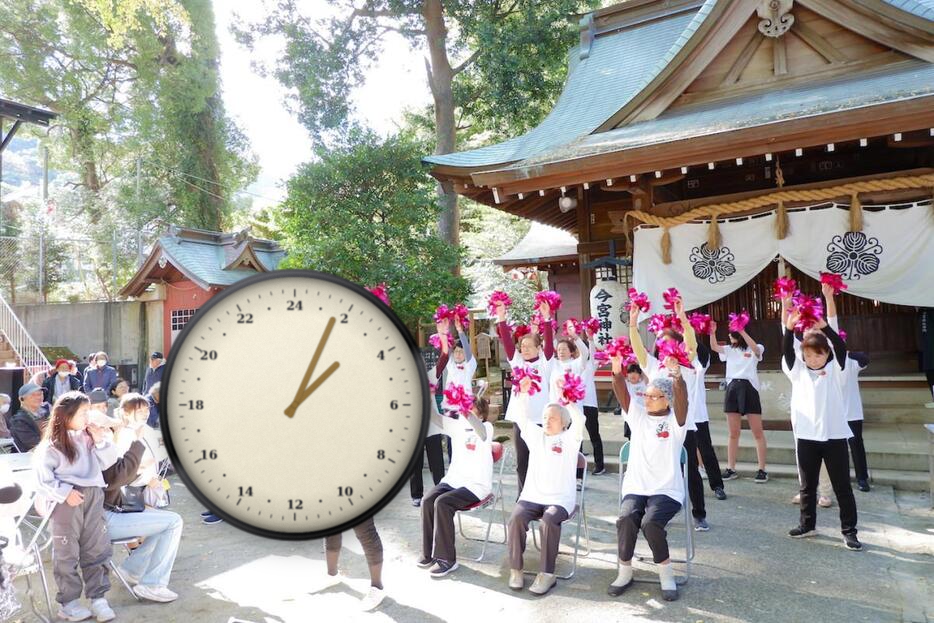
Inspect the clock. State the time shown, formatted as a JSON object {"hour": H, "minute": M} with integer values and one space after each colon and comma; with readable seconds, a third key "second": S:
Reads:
{"hour": 3, "minute": 4}
